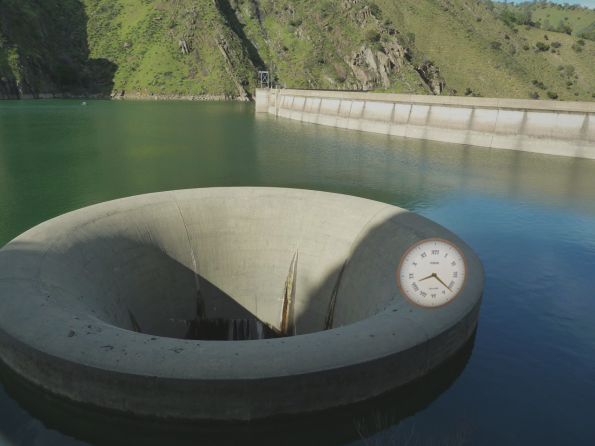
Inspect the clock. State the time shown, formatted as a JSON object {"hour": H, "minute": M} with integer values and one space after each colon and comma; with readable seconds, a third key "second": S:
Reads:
{"hour": 8, "minute": 22}
